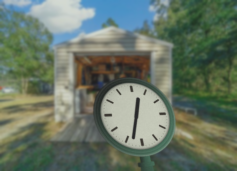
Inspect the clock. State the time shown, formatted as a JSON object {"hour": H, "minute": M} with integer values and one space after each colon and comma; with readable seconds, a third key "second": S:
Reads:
{"hour": 12, "minute": 33}
